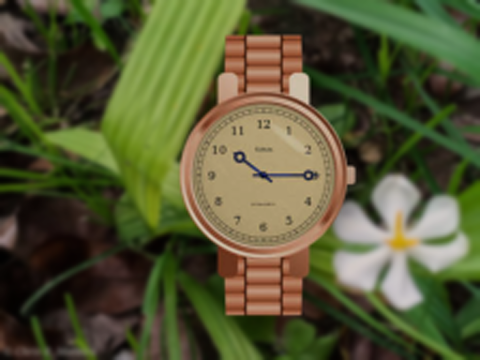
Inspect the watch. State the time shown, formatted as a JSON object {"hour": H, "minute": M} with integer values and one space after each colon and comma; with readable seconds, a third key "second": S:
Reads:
{"hour": 10, "minute": 15}
